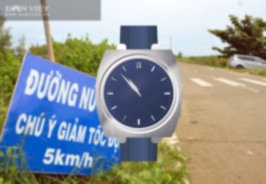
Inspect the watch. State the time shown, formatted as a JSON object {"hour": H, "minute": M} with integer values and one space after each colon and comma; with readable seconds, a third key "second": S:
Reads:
{"hour": 10, "minute": 53}
